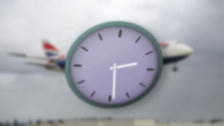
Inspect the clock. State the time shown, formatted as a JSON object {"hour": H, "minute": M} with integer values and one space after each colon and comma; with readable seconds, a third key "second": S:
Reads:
{"hour": 2, "minute": 29}
